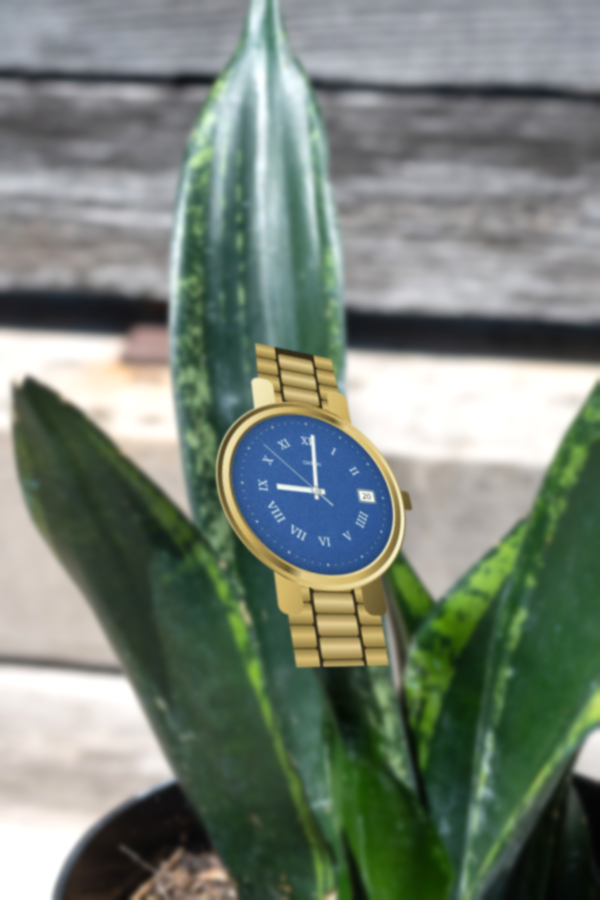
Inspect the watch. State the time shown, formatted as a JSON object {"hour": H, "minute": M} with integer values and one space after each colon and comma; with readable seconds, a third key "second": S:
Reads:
{"hour": 9, "minute": 0, "second": 52}
